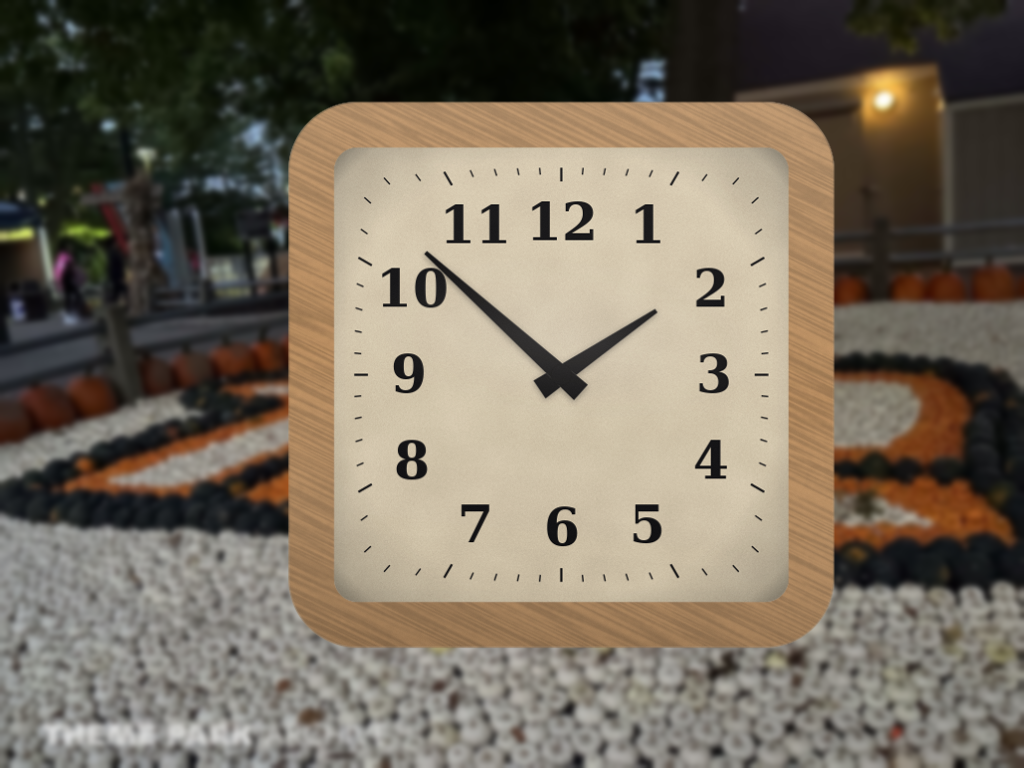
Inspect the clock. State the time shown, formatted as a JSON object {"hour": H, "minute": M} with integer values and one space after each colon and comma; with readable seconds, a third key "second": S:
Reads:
{"hour": 1, "minute": 52}
